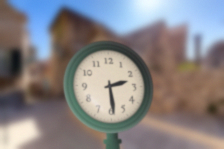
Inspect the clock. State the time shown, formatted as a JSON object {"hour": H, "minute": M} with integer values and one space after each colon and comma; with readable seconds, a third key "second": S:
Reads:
{"hour": 2, "minute": 29}
